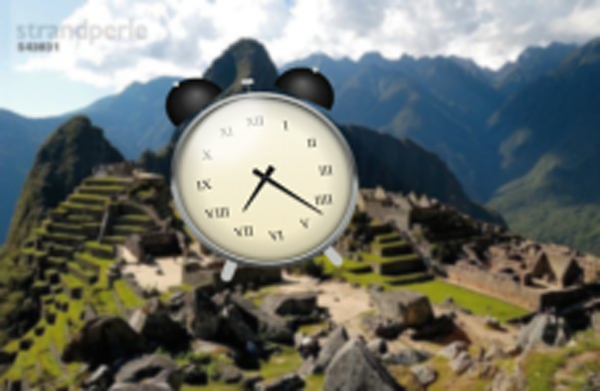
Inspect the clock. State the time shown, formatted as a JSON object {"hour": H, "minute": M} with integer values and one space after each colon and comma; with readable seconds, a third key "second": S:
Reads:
{"hour": 7, "minute": 22}
